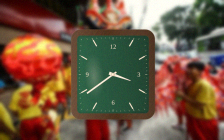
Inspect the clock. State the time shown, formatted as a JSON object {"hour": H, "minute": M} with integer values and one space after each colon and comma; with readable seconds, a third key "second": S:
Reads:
{"hour": 3, "minute": 39}
